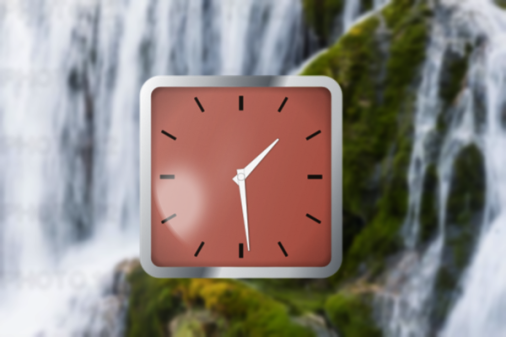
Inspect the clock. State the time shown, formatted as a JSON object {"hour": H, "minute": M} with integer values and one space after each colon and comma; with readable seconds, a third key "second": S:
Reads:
{"hour": 1, "minute": 29}
